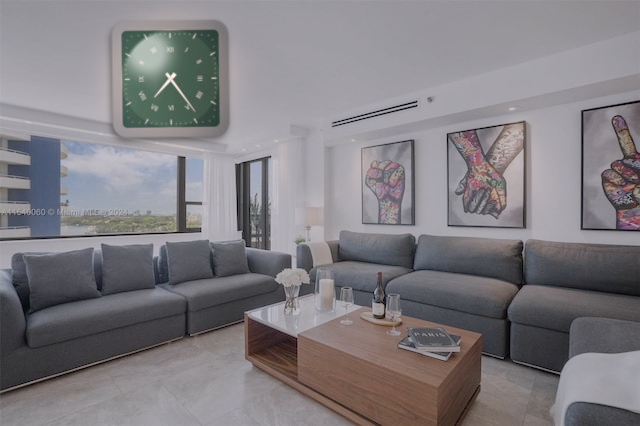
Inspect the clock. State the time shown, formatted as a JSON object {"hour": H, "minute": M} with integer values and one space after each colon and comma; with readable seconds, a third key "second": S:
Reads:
{"hour": 7, "minute": 24}
